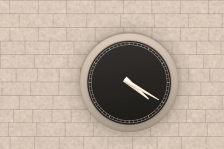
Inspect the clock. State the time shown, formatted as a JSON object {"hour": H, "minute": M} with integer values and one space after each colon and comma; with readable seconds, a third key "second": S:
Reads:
{"hour": 4, "minute": 20}
